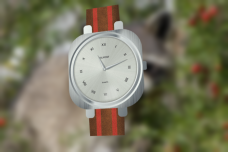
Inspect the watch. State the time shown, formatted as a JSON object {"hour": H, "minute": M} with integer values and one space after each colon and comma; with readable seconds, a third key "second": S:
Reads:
{"hour": 11, "minute": 12}
